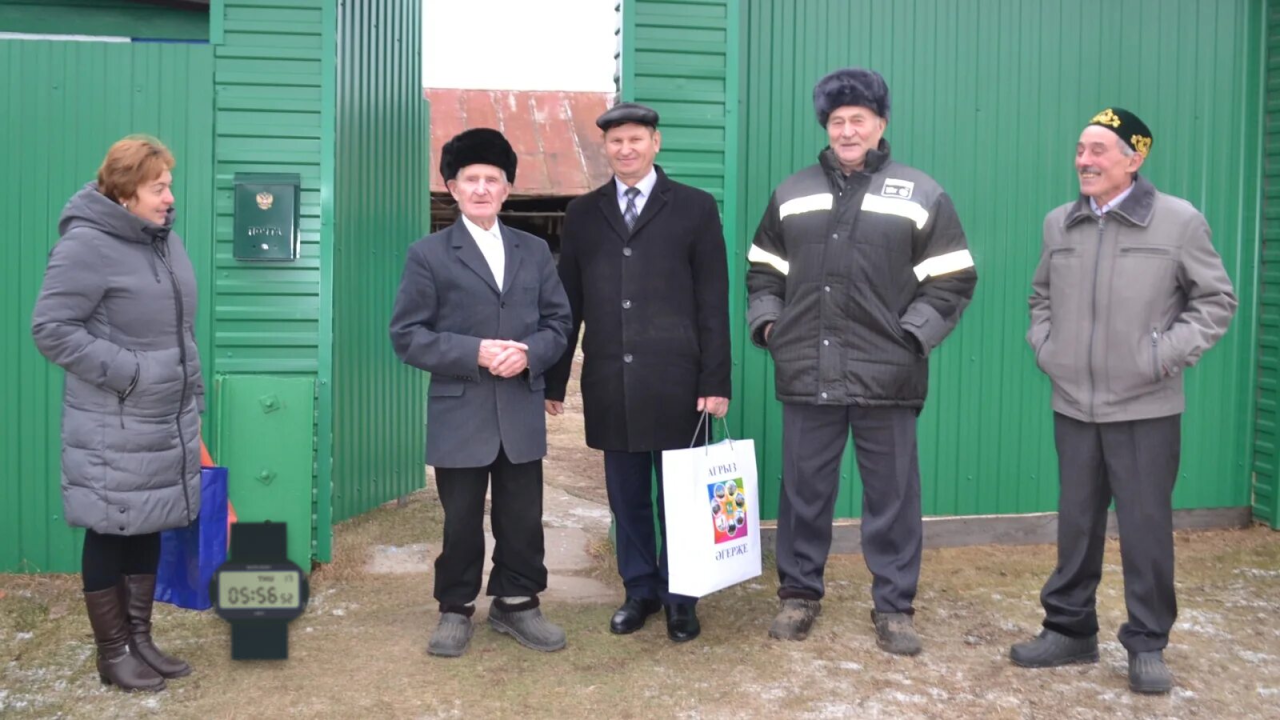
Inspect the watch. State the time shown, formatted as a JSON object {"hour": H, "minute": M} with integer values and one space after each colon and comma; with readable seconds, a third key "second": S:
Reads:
{"hour": 5, "minute": 56}
